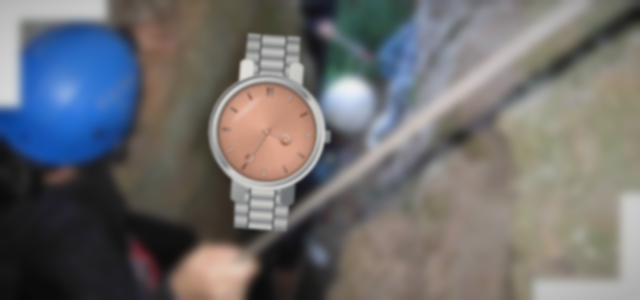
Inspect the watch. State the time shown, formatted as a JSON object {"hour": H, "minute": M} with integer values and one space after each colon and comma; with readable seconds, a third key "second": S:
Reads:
{"hour": 3, "minute": 35}
